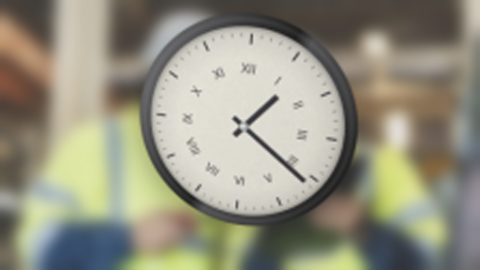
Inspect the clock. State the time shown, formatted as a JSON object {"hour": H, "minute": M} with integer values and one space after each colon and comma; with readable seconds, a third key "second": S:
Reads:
{"hour": 1, "minute": 21}
